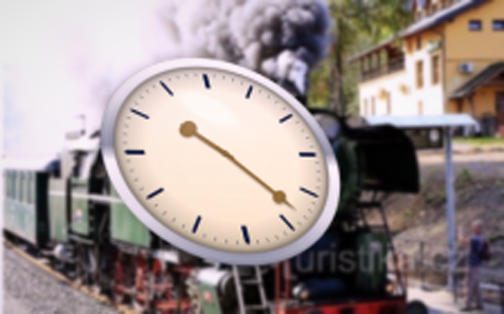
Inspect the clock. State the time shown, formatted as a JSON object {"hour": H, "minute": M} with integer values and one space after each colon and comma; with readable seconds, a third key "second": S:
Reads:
{"hour": 10, "minute": 23}
